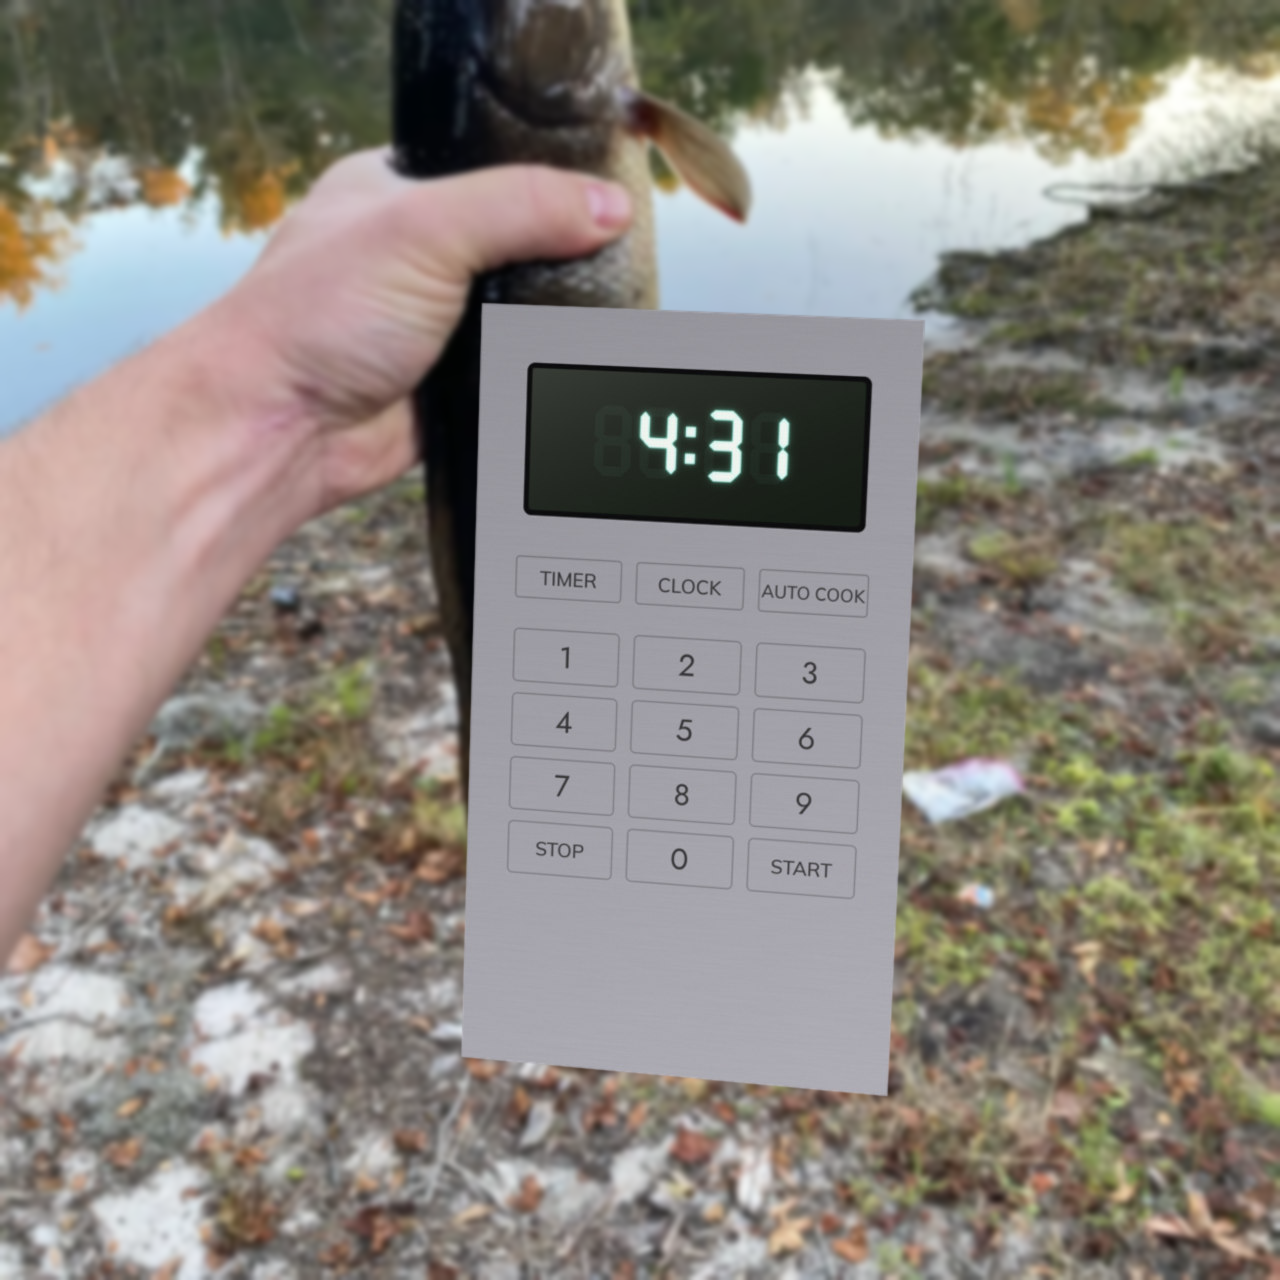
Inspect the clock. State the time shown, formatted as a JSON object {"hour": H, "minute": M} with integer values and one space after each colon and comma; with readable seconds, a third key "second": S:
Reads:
{"hour": 4, "minute": 31}
